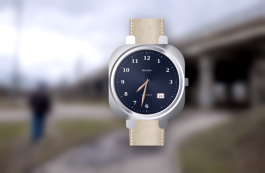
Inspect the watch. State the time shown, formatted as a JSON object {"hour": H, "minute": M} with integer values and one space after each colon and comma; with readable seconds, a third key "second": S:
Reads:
{"hour": 7, "minute": 32}
